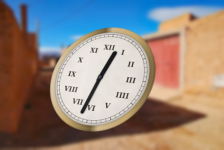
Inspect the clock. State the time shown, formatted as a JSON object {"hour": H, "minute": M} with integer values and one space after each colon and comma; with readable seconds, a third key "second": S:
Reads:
{"hour": 12, "minute": 32}
